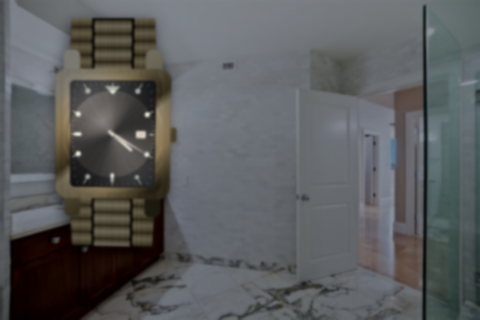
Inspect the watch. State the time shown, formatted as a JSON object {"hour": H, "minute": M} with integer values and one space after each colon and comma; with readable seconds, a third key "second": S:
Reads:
{"hour": 4, "minute": 20}
